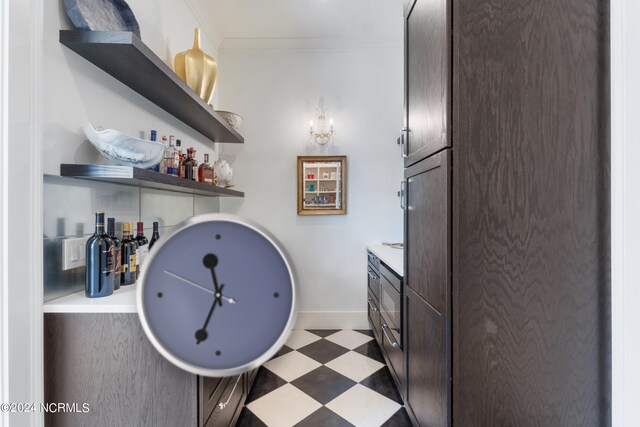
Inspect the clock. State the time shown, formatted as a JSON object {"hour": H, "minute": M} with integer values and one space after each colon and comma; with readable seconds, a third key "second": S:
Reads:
{"hour": 11, "minute": 33, "second": 49}
